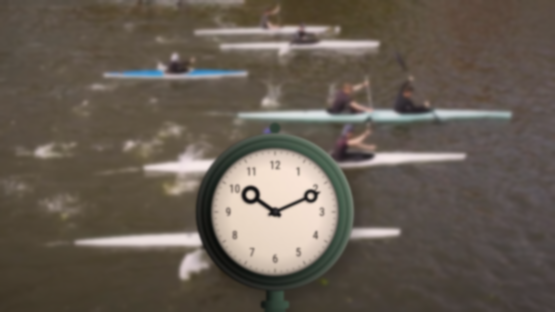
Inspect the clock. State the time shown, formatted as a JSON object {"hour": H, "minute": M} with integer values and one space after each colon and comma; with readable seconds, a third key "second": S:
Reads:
{"hour": 10, "minute": 11}
